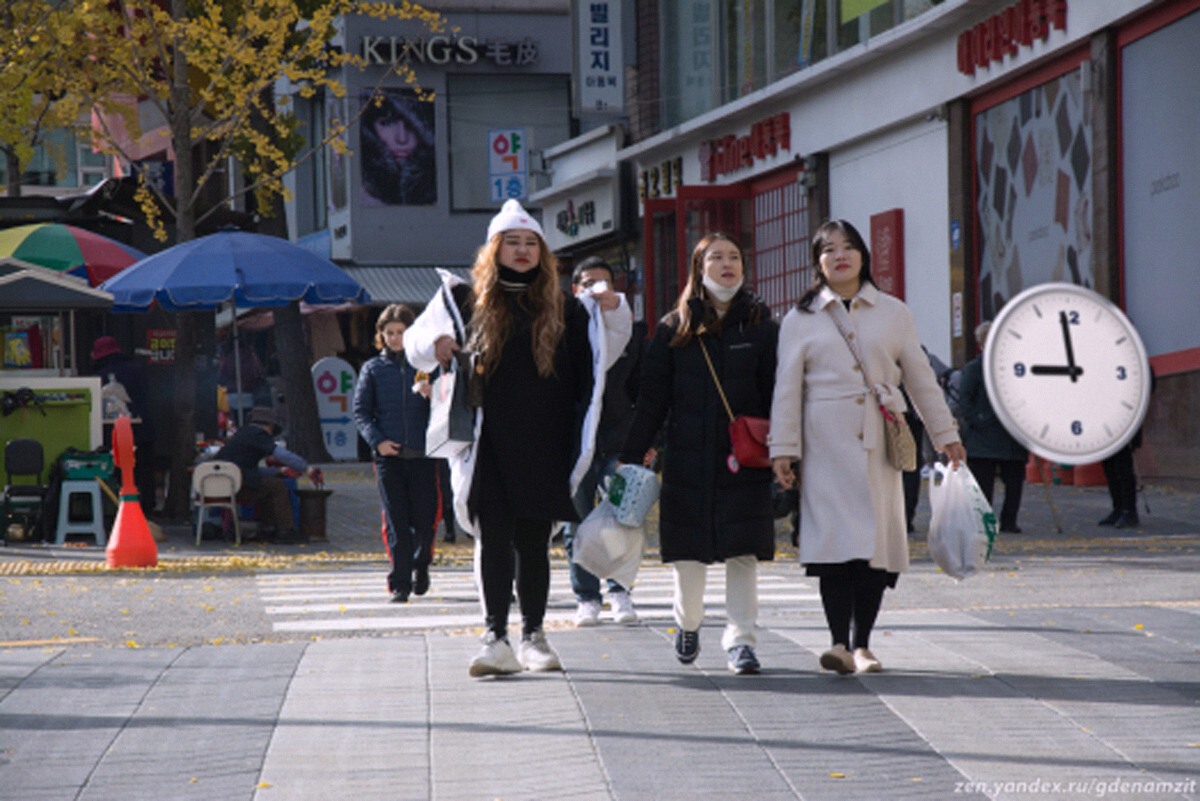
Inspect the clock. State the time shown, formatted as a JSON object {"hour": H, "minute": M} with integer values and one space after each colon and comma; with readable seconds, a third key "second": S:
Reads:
{"hour": 8, "minute": 59}
